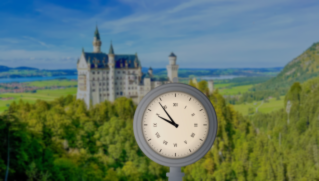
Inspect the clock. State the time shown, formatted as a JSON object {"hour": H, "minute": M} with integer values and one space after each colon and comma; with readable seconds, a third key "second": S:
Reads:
{"hour": 9, "minute": 54}
